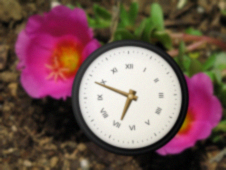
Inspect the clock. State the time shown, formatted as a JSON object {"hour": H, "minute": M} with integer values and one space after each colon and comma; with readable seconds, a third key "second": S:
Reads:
{"hour": 6, "minute": 49}
